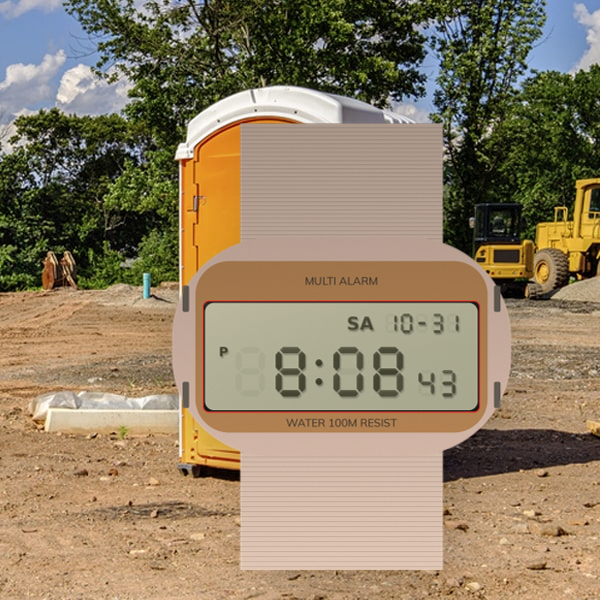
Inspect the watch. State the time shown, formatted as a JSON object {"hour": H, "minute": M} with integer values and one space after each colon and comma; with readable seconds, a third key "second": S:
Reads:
{"hour": 8, "minute": 8, "second": 43}
